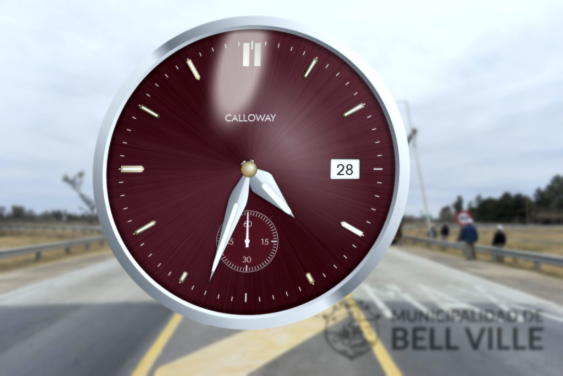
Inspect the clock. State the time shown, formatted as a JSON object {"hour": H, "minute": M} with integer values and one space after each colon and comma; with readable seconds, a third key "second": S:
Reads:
{"hour": 4, "minute": 33}
